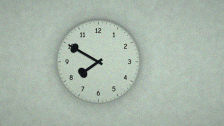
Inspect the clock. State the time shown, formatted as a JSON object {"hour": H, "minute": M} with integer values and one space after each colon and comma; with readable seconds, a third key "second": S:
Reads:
{"hour": 7, "minute": 50}
